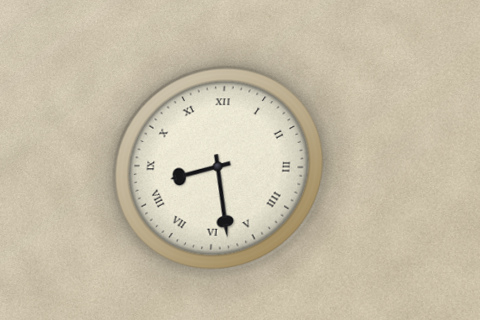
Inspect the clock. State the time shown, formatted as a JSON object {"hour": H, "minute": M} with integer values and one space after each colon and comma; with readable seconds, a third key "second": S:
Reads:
{"hour": 8, "minute": 28}
